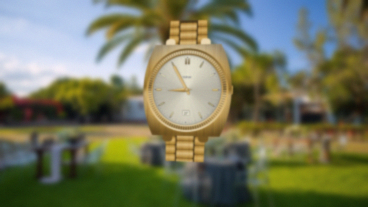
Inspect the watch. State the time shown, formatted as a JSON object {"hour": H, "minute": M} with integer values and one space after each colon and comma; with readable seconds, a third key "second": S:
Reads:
{"hour": 8, "minute": 55}
